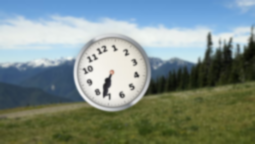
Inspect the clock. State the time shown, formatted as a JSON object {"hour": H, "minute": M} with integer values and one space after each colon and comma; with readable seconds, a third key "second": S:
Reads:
{"hour": 7, "minute": 37}
